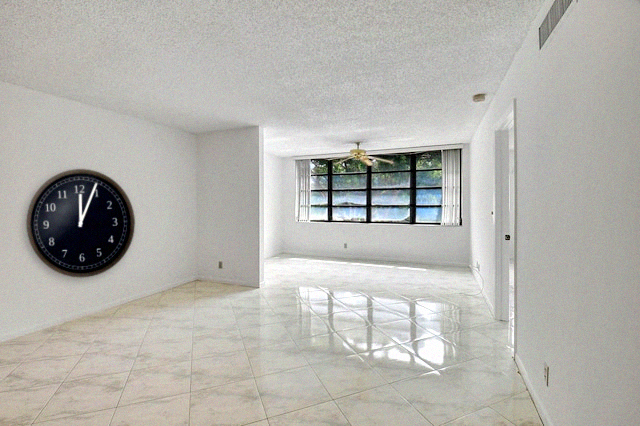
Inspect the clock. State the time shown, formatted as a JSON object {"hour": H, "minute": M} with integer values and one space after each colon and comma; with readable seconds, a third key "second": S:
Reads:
{"hour": 12, "minute": 4}
